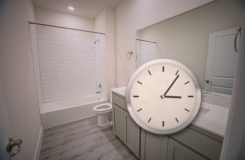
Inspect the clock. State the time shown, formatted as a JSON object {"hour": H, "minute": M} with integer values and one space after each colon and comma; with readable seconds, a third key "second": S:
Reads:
{"hour": 3, "minute": 6}
